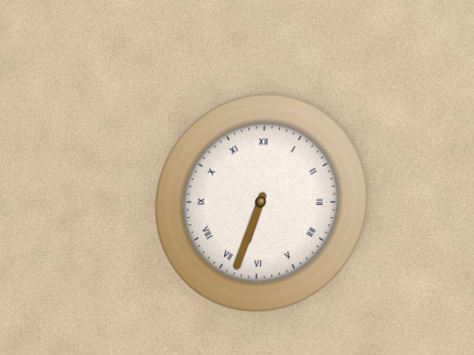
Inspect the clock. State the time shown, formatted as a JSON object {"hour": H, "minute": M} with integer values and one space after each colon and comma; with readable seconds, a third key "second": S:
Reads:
{"hour": 6, "minute": 33}
